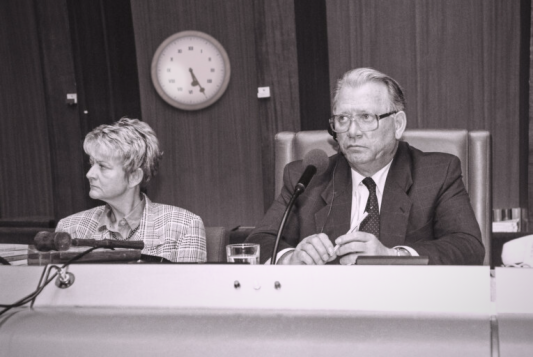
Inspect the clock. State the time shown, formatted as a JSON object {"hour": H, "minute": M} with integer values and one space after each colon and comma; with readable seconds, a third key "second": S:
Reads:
{"hour": 5, "minute": 25}
